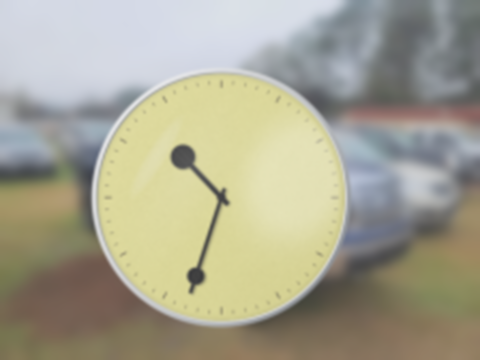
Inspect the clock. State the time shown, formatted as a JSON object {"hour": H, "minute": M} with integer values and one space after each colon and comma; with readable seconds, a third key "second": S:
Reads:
{"hour": 10, "minute": 33}
